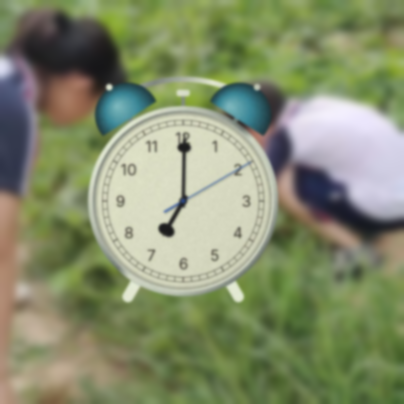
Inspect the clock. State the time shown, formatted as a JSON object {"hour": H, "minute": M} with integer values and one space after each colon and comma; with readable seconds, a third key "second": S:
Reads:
{"hour": 7, "minute": 0, "second": 10}
